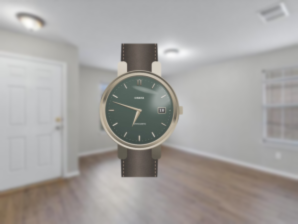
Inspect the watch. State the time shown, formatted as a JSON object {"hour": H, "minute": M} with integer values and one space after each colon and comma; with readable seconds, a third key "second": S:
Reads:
{"hour": 6, "minute": 48}
